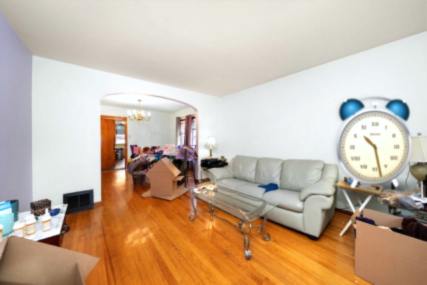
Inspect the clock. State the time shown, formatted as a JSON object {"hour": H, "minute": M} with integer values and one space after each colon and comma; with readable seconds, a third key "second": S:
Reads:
{"hour": 10, "minute": 28}
